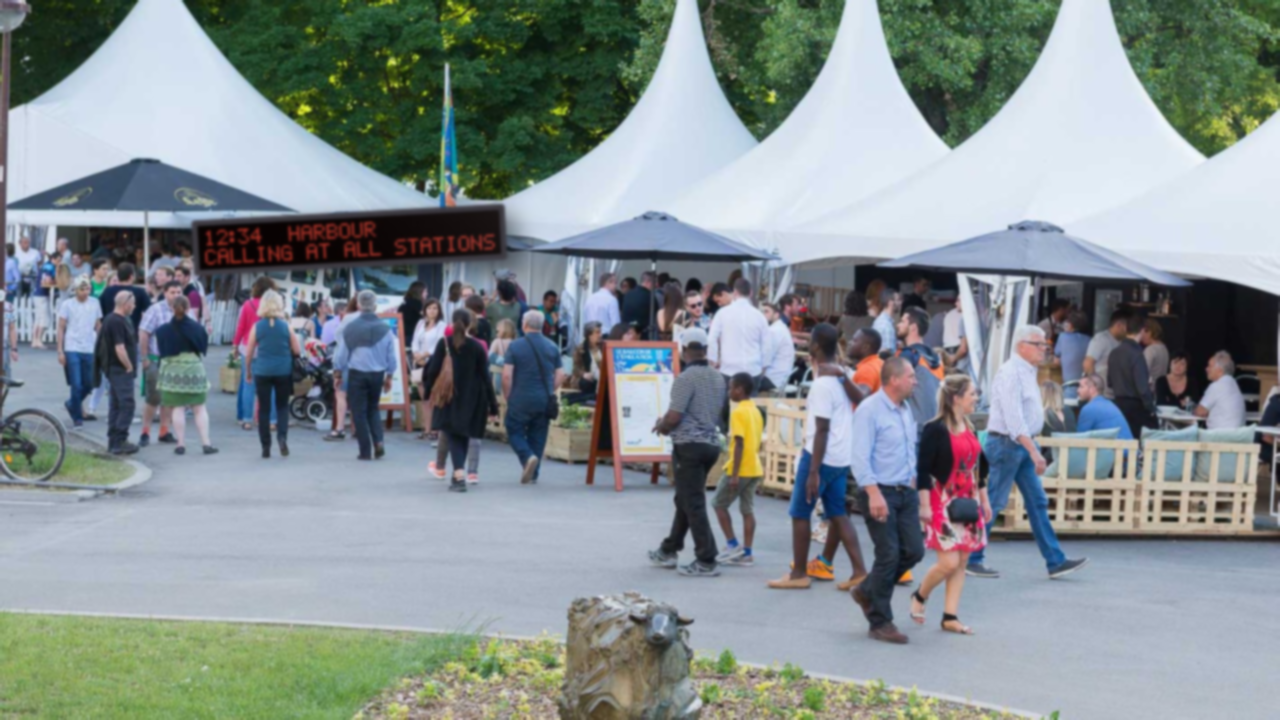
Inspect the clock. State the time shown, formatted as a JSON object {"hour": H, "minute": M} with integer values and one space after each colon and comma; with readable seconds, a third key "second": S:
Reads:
{"hour": 12, "minute": 34}
